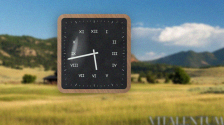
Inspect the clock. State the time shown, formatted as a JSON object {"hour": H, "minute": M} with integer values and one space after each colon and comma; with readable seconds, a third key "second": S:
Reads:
{"hour": 5, "minute": 43}
